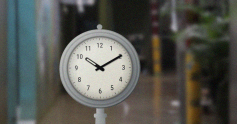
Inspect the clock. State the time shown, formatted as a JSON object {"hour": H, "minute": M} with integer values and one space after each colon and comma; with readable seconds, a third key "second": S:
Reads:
{"hour": 10, "minute": 10}
